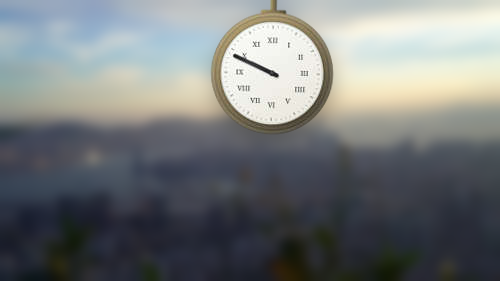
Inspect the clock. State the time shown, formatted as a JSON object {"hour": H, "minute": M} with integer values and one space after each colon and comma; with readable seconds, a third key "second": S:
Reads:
{"hour": 9, "minute": 49}
